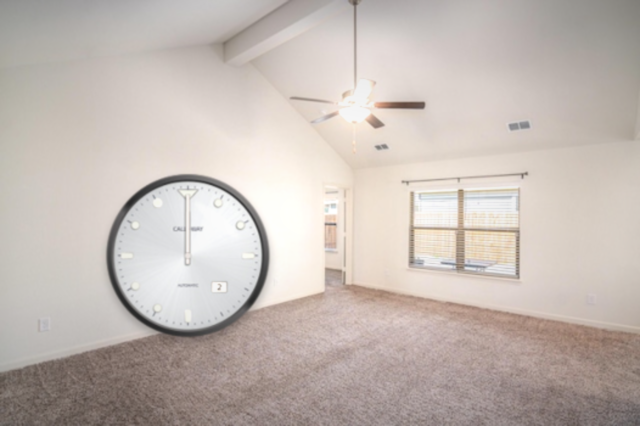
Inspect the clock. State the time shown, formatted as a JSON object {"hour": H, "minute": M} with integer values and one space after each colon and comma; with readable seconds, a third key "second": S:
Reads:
{"hour": 12, "minute": 0}
